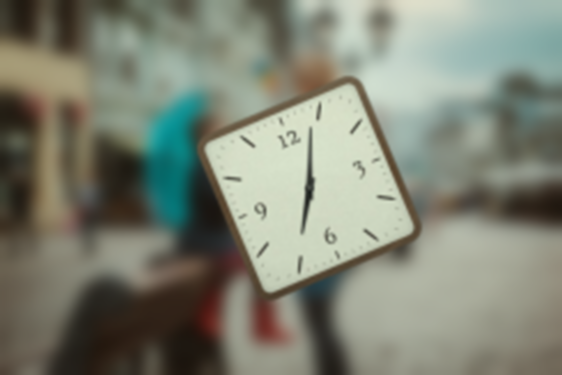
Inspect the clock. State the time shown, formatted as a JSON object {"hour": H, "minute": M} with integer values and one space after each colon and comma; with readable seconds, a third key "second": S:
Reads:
{"hour": 7, "minute": 4}
